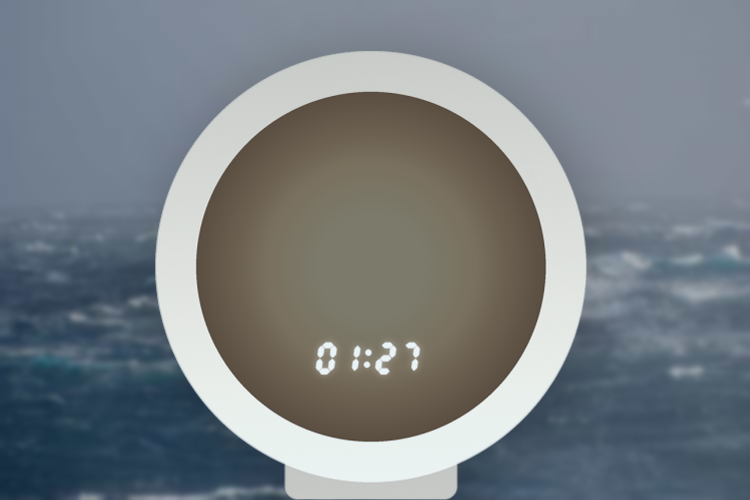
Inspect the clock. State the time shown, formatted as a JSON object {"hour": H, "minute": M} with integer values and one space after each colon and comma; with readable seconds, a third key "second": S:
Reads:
{"hour": 1, "minute": 27}
